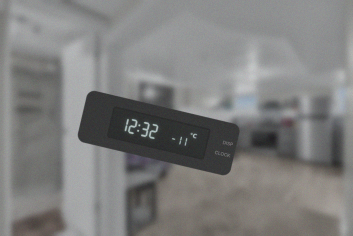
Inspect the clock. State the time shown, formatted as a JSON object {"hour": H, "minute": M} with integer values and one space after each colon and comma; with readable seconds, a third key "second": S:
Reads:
{"hour": 12, "minute": 32}
